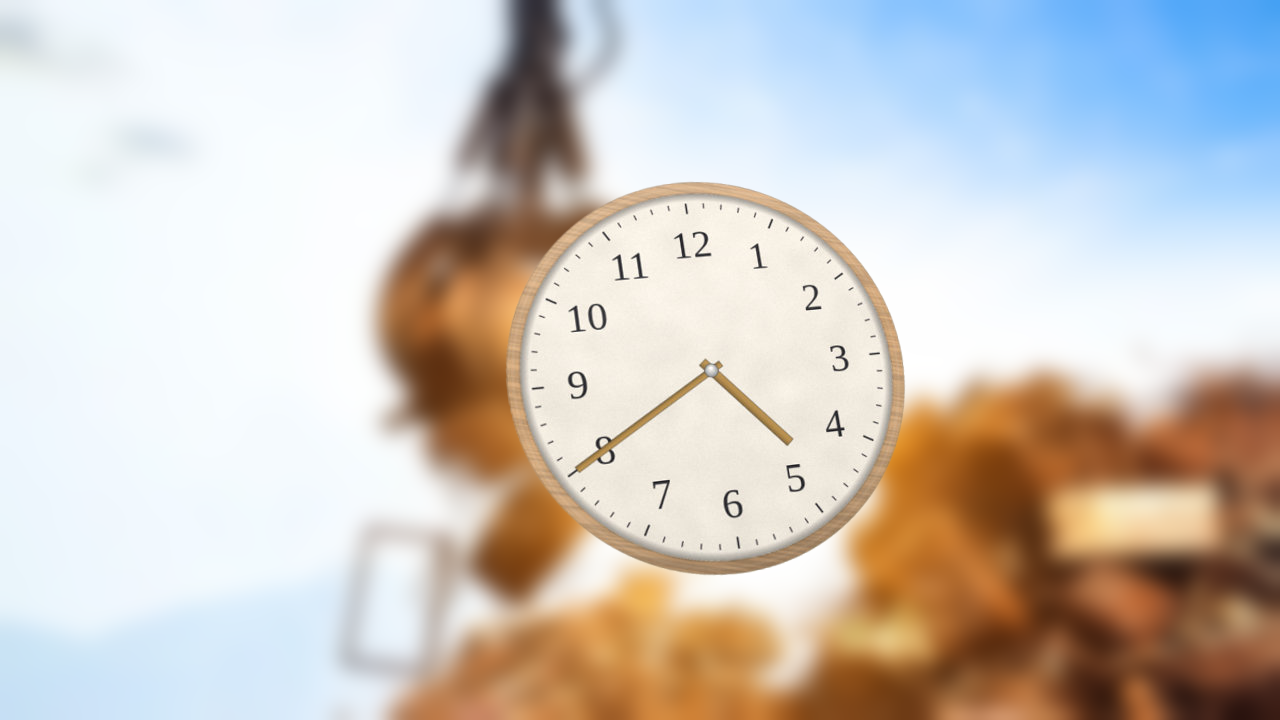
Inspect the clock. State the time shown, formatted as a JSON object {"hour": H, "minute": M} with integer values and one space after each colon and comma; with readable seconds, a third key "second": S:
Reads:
{"hour": 4, "minute": 40}
